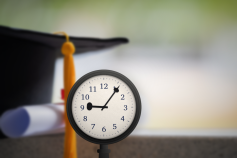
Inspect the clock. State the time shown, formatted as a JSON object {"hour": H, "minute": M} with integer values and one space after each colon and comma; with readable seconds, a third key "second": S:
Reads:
{"hour": 9, "minute": 6}
